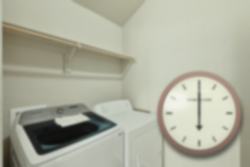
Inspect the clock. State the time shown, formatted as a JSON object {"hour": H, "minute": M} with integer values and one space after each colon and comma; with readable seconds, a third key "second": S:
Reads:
{"hour": 6, "minute": 0}
